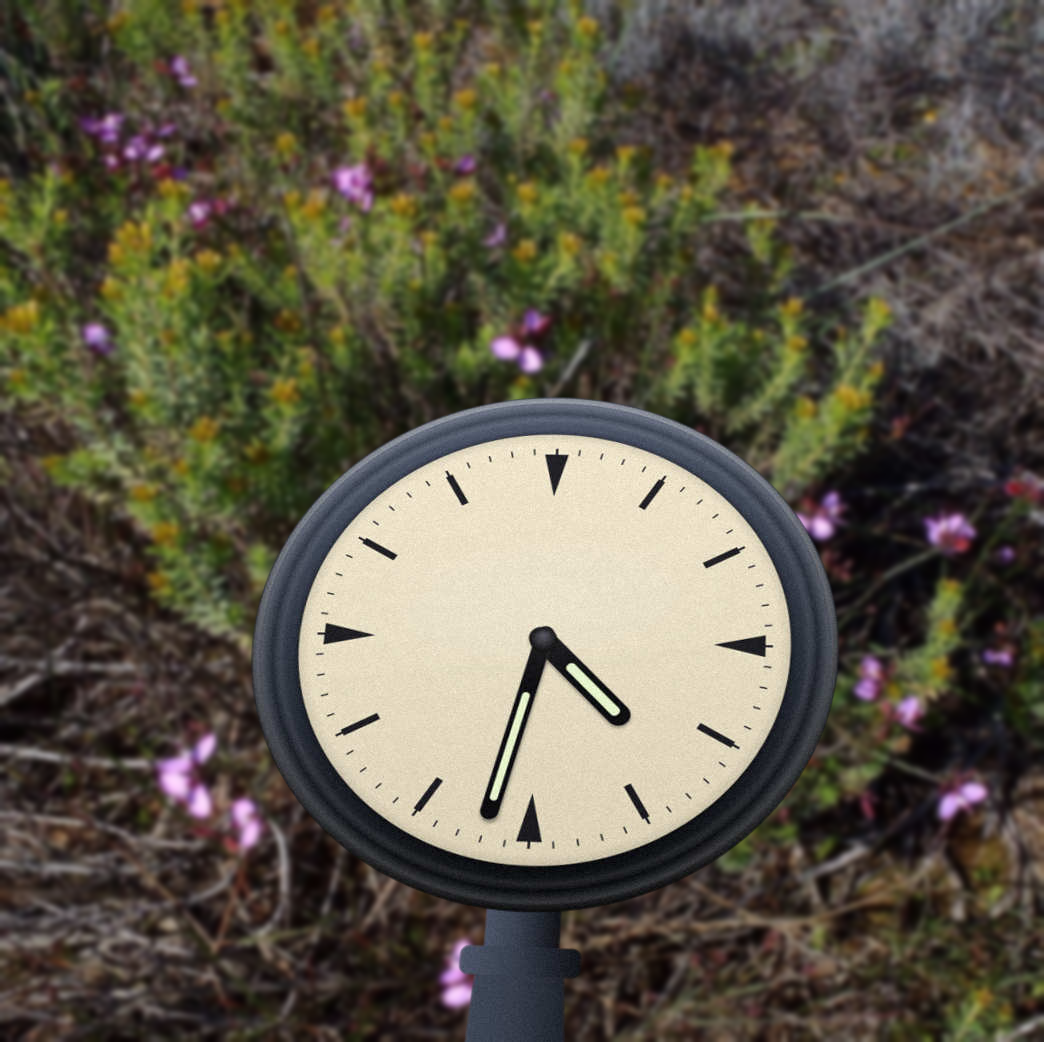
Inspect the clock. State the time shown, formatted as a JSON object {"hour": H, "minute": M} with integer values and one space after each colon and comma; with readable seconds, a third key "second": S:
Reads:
{"hour": 4, "minute": 32}
